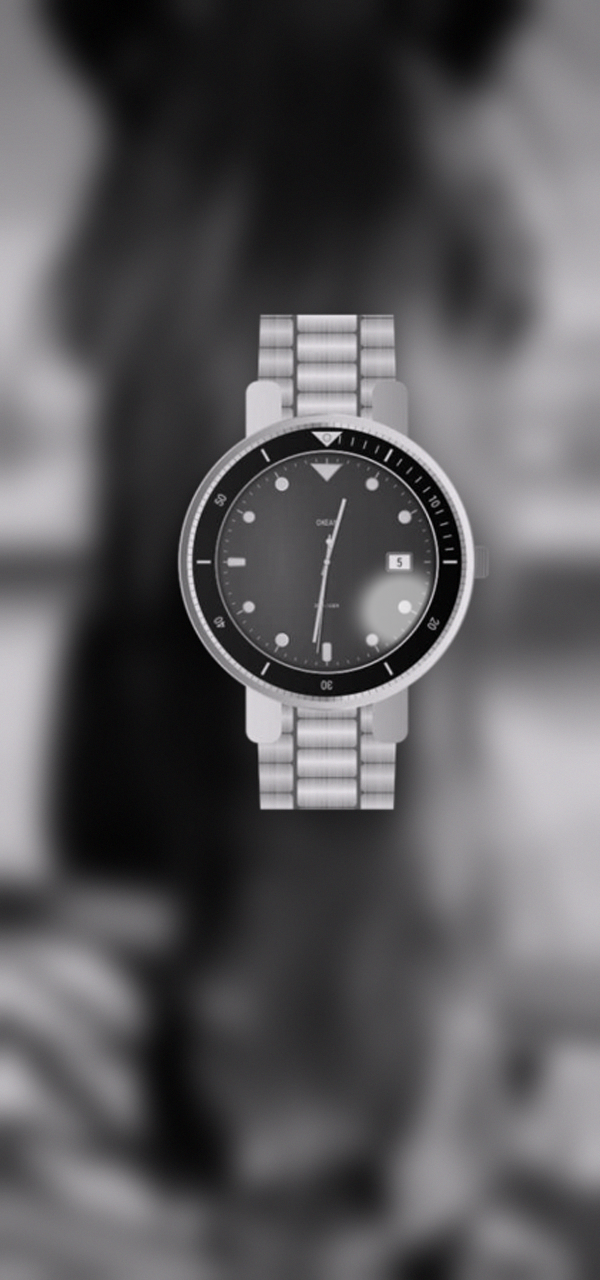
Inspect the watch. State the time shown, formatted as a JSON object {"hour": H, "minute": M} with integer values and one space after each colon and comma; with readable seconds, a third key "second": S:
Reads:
{"hour": 12, "minute": 31, "second": 31}
